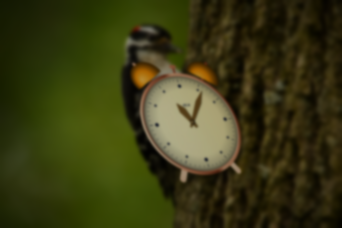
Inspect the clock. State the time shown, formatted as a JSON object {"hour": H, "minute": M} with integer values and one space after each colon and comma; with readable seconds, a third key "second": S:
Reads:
{"hour": 11, "minute": 6}
